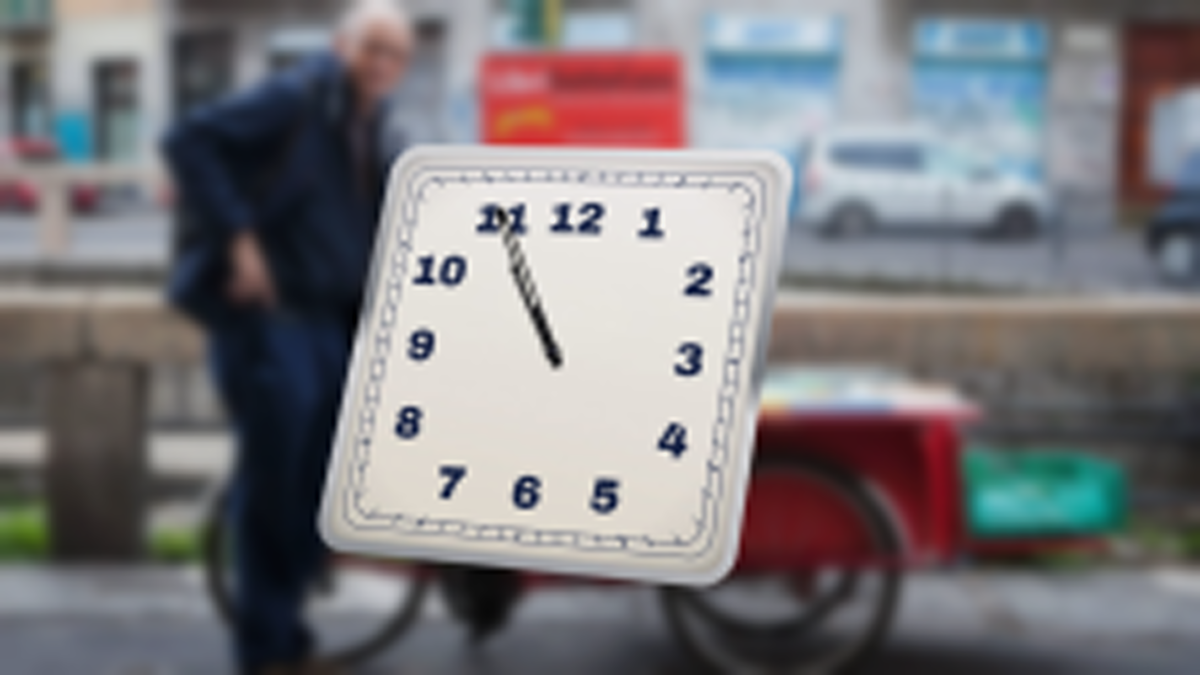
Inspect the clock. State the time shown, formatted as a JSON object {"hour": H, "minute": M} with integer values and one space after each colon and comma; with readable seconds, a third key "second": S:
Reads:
{"hour": 10, "minute": 55}
